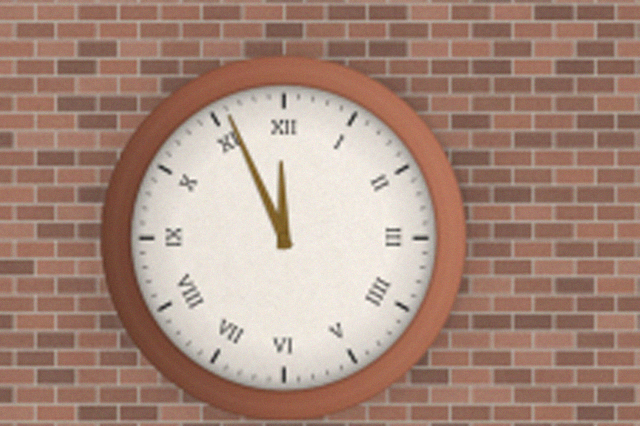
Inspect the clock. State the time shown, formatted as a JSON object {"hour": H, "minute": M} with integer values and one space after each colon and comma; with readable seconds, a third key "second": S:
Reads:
{"hour": 11, "minute": 56}
